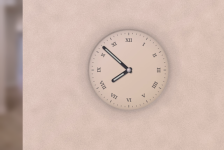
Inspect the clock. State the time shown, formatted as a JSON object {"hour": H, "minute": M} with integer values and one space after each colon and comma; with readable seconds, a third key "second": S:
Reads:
{"hour": 7, "minute": 52}
